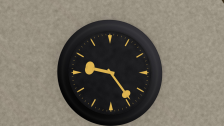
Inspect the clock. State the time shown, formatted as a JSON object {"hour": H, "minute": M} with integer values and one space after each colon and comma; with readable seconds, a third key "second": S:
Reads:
{"hour": 9, "minute": 24}
